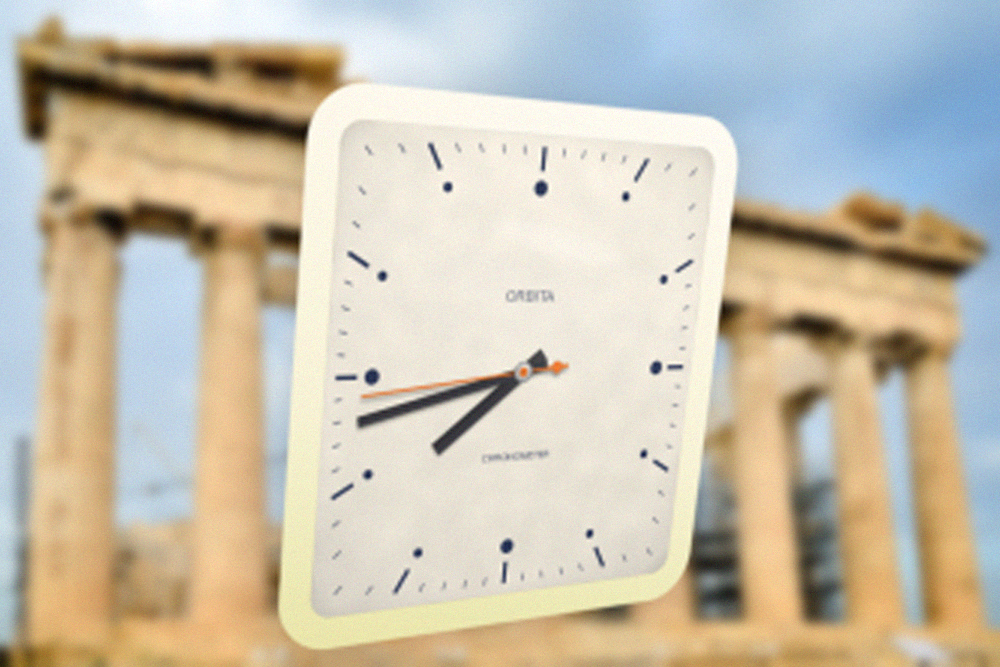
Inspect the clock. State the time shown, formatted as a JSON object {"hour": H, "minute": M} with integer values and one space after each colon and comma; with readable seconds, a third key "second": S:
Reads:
{"hour": 7, "minute": 42, "second": 44}
